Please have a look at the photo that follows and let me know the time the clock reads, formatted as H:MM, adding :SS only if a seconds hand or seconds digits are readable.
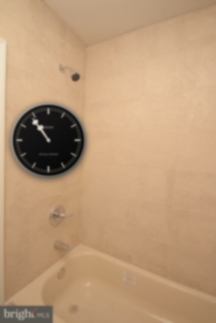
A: 10:54
